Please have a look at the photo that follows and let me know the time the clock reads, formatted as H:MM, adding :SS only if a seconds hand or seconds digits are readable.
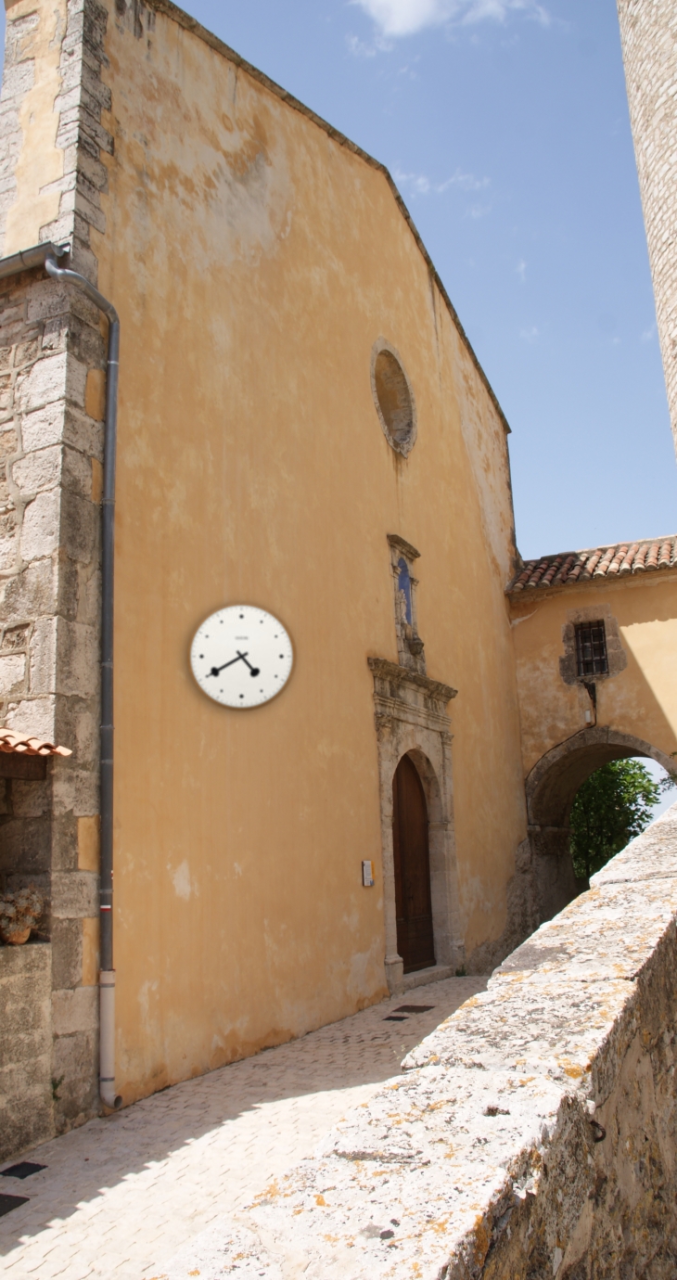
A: 4:40
